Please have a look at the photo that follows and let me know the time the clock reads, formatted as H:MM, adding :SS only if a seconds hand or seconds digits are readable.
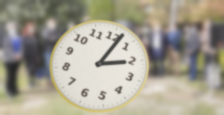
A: 2:02
